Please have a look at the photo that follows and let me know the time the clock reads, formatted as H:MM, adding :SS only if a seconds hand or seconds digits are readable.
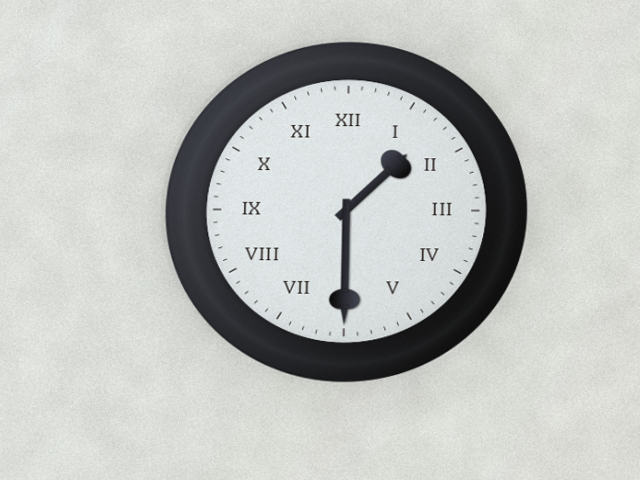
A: 1:30
